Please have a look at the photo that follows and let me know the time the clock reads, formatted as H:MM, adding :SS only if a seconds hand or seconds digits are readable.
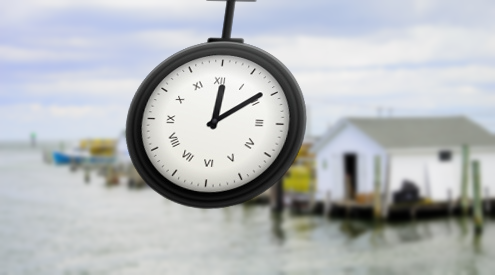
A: 12:09
